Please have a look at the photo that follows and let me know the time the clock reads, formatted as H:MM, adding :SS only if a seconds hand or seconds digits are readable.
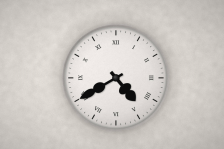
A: 4:40
